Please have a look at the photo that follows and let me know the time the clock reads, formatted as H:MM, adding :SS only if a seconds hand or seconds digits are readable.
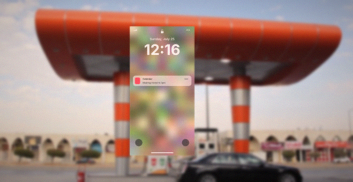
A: 12:16
